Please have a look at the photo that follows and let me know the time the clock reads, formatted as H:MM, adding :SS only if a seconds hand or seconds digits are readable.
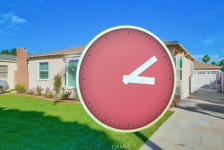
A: 3:09
